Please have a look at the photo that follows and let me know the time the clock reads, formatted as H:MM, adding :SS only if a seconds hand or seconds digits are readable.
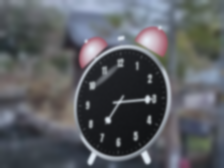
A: 7:15
